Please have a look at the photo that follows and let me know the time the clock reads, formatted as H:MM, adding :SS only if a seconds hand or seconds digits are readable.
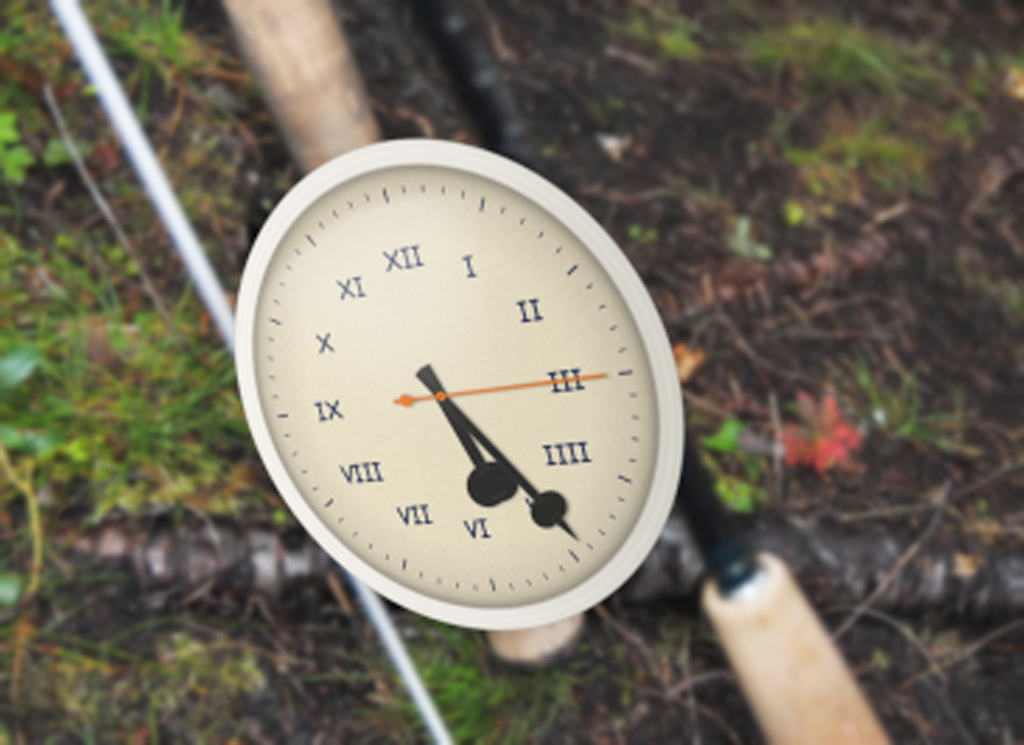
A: 5:24:15
